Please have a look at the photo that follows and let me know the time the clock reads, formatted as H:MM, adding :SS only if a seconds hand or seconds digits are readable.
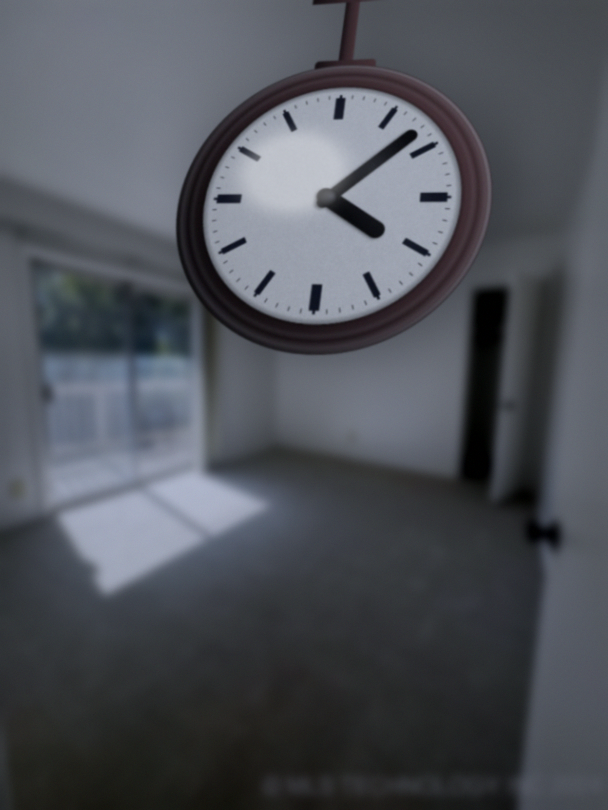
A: 4:08
